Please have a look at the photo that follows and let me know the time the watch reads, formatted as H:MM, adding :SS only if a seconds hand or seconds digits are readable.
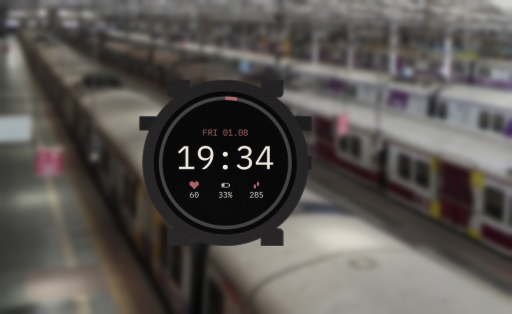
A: 19:34
